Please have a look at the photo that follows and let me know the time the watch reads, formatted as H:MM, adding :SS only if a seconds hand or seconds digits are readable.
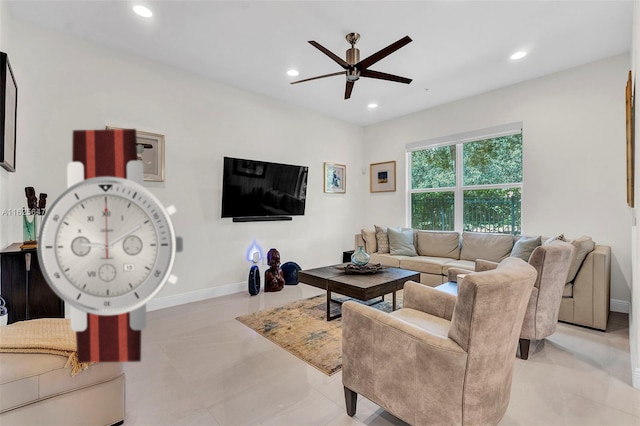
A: 9:10
